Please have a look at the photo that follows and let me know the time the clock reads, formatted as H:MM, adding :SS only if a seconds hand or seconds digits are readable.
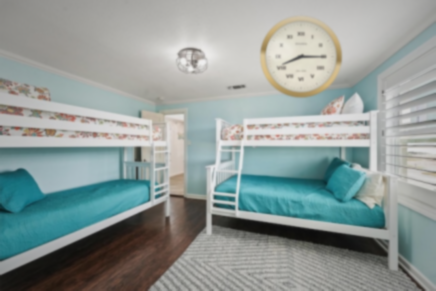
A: 8:15
